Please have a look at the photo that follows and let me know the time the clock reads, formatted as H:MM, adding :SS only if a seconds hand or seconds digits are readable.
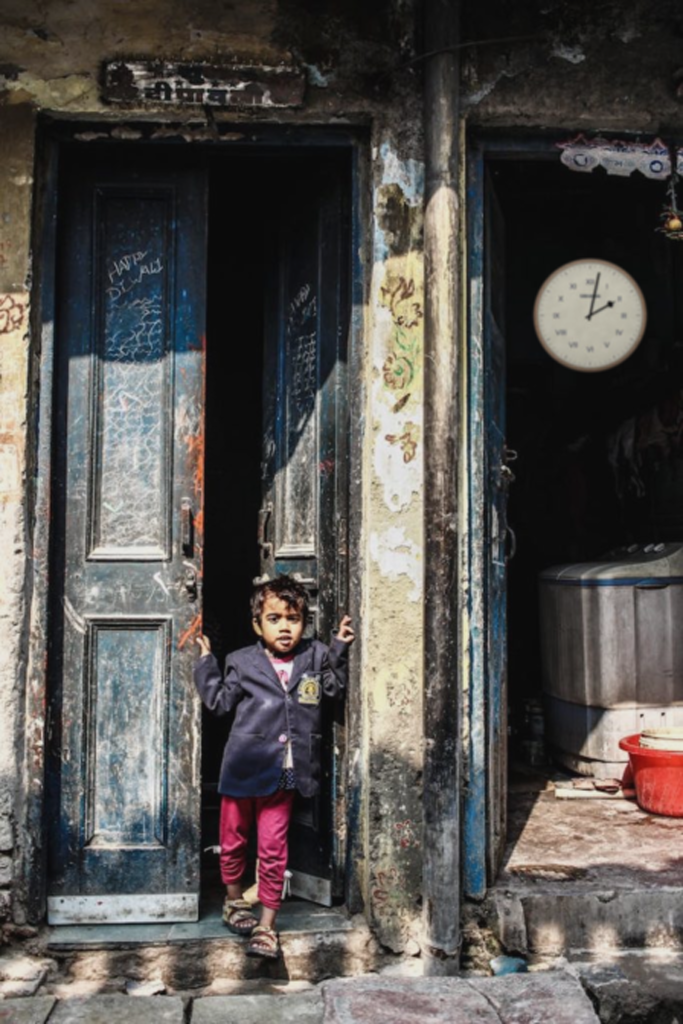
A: 2:02
